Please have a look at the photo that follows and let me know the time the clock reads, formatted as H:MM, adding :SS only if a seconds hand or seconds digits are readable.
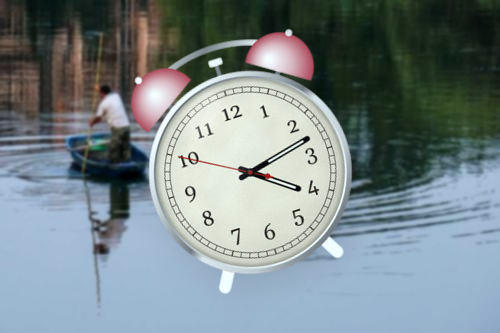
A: 4:12:50
